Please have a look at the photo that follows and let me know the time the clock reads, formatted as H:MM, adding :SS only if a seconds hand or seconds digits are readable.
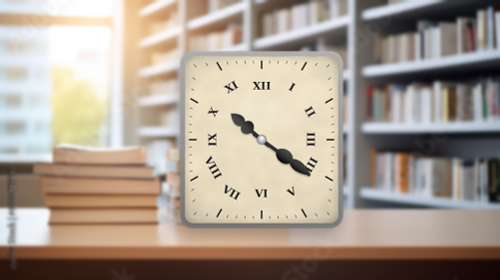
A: 10:21
